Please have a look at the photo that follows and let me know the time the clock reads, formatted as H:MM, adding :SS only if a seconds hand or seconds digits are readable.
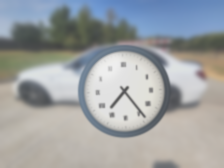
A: 7:24
